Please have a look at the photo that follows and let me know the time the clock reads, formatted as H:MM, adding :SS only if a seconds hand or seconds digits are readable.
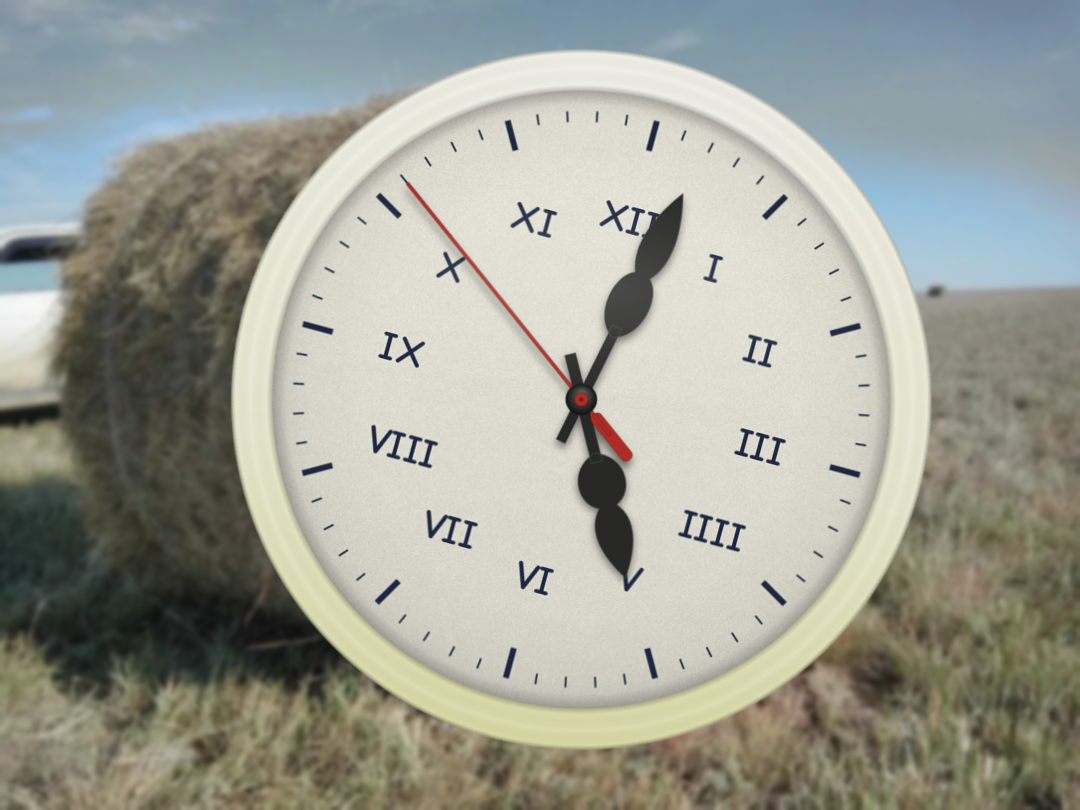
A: 5:01:51
